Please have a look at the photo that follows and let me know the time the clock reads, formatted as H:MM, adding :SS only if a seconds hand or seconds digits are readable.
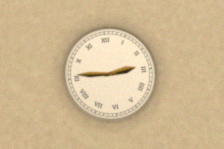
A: 2:46
